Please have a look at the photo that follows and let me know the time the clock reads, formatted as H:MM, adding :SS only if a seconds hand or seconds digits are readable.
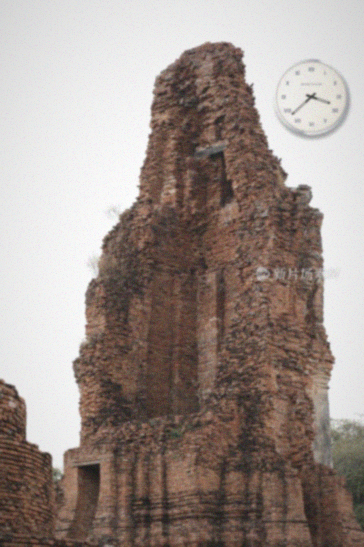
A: 3:38
